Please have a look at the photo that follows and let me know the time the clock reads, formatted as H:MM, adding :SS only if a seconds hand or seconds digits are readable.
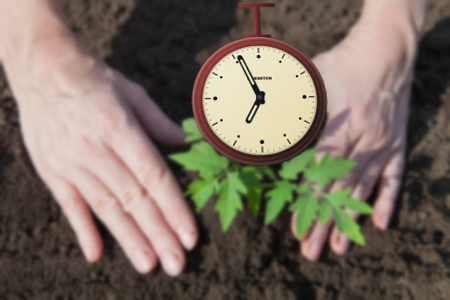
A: 6:56
